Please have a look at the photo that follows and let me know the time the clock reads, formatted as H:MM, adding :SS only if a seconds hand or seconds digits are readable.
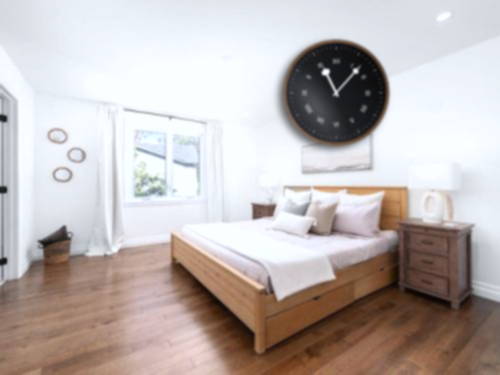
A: 11:07
